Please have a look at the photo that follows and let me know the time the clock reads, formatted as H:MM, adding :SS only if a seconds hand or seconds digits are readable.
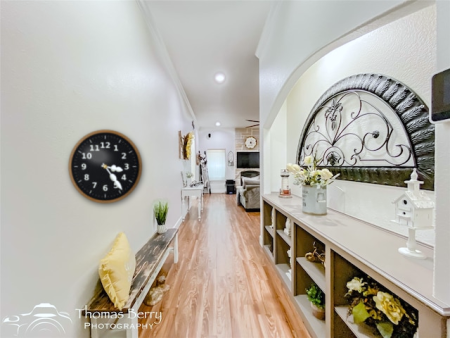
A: 3:24
